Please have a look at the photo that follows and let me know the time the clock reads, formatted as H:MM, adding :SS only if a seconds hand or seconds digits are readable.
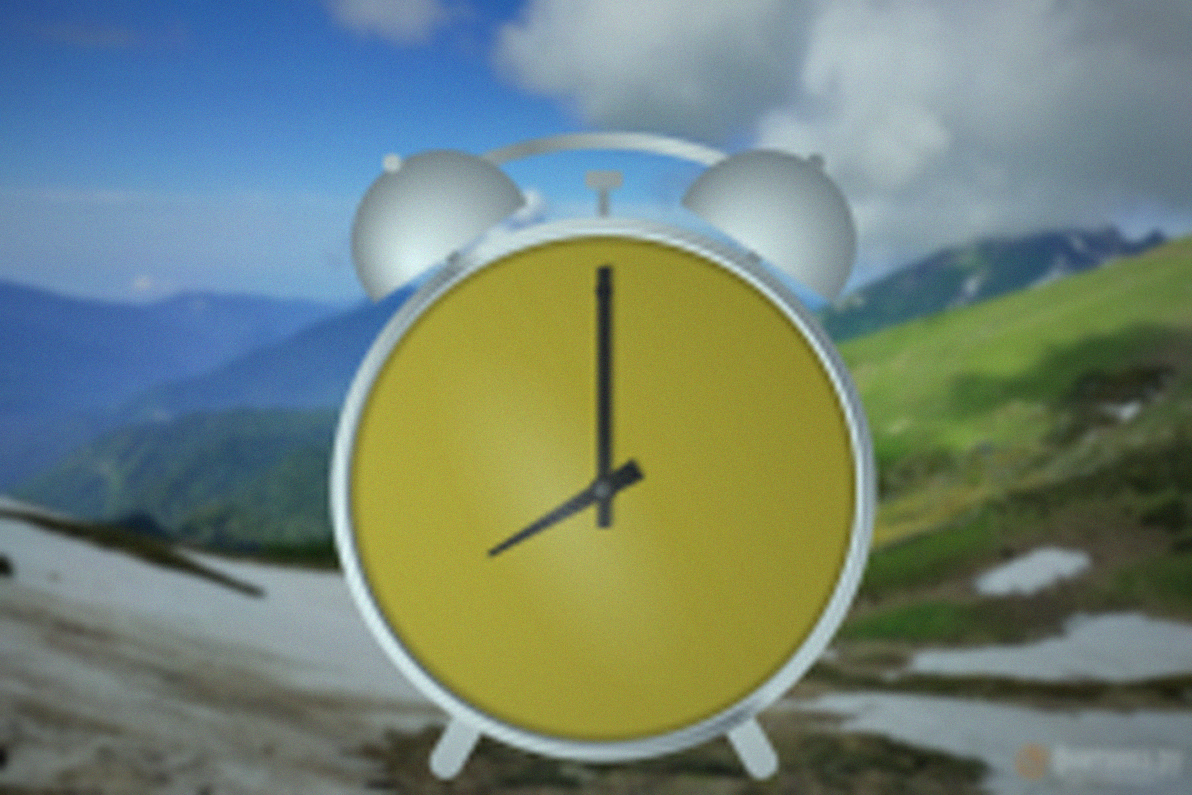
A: 8:00
